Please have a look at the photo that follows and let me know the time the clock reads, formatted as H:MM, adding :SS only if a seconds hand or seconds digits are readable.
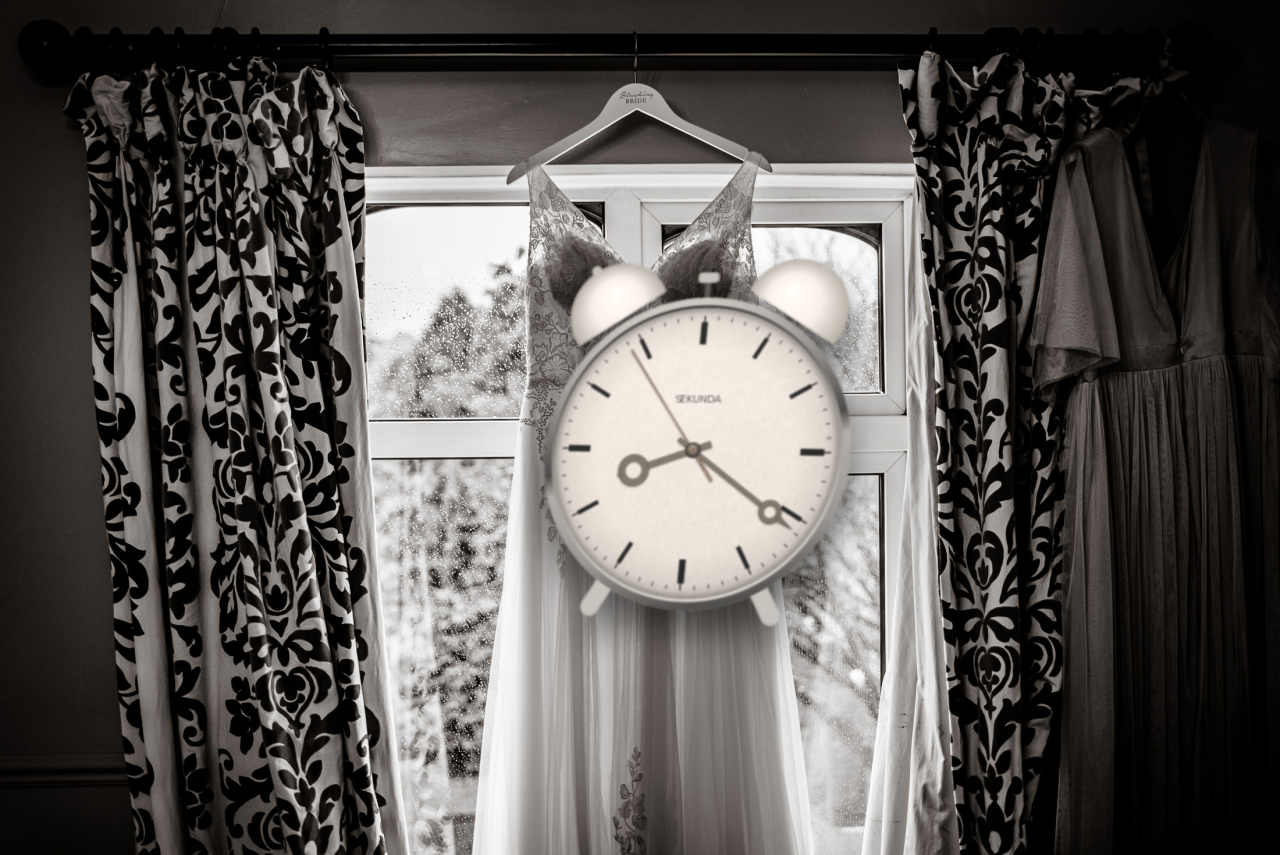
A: 8:20:54
